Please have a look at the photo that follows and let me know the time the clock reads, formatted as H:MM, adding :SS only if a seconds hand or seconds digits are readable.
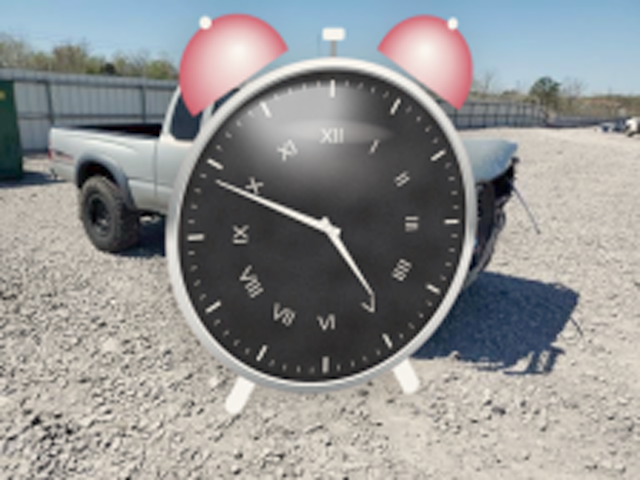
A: 4:49
